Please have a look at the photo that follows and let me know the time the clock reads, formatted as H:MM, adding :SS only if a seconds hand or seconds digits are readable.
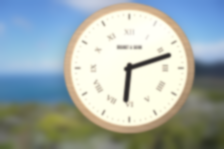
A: 6:12
